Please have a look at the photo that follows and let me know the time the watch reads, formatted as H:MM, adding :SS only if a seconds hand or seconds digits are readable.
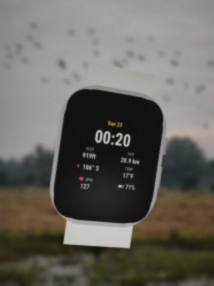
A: 0:20
